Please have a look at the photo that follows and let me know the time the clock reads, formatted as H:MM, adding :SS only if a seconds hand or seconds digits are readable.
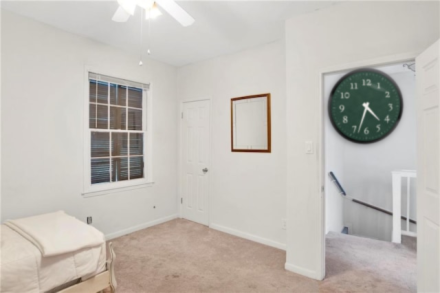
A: 4:33
